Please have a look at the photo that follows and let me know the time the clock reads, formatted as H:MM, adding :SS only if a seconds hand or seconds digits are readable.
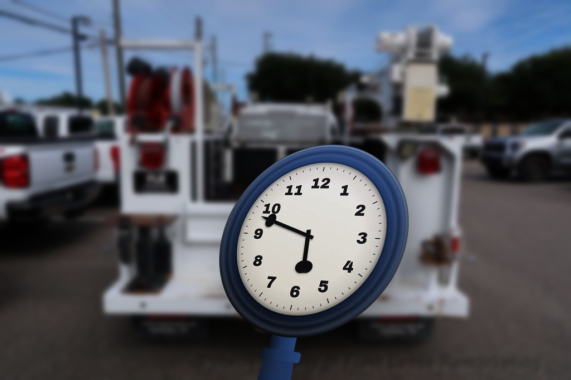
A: 5:48
